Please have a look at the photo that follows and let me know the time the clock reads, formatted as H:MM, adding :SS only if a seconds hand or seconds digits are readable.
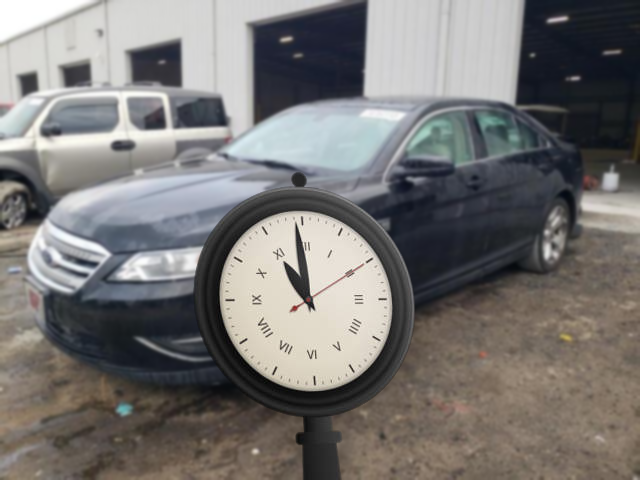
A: 10:59:10
